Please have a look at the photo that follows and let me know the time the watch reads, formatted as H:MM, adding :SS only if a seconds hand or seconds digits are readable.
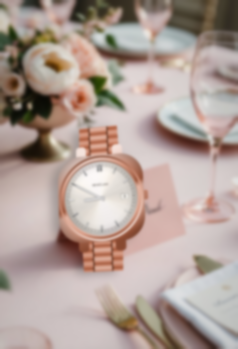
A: 8:50
